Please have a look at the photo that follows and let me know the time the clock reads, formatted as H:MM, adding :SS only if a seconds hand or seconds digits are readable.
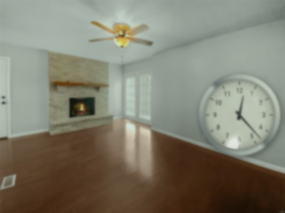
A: 12:23
